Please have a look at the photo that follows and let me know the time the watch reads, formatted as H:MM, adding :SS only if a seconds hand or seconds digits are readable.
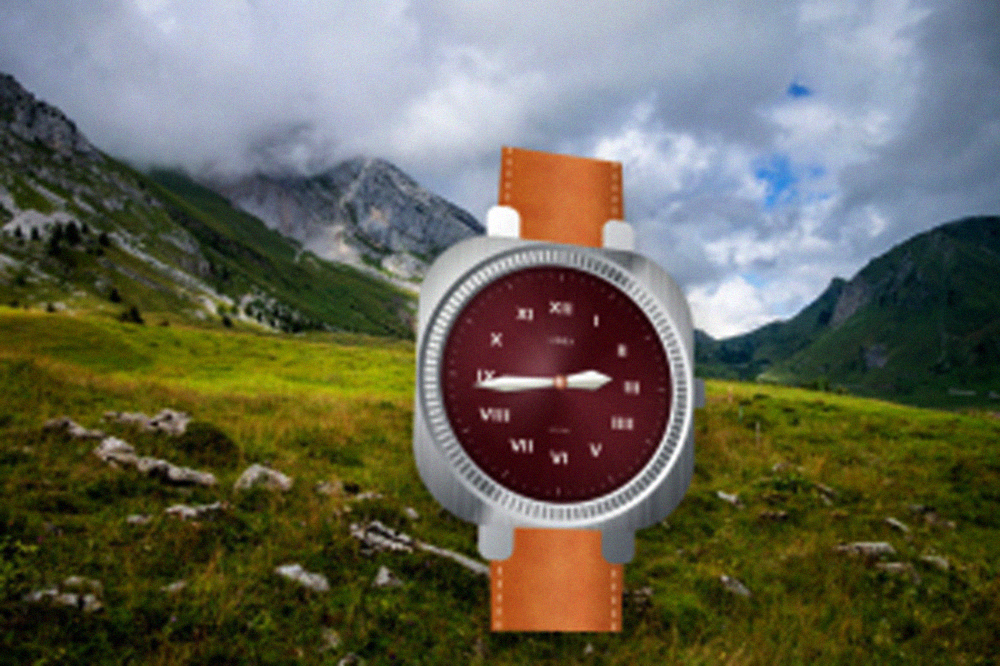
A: 2:44
